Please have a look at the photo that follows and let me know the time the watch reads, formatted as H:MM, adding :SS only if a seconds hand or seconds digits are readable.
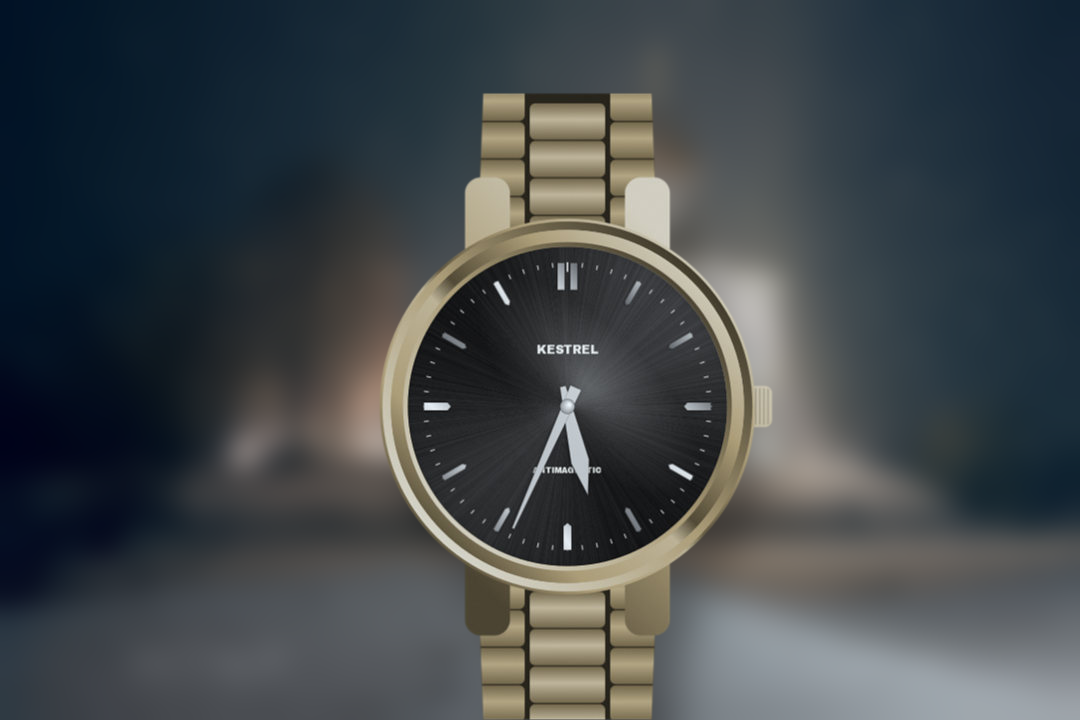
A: 5:34
